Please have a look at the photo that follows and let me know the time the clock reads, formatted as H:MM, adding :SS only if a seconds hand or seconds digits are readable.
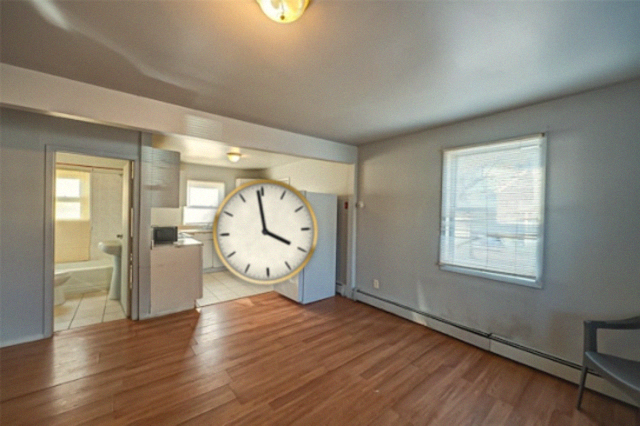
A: 3:59
